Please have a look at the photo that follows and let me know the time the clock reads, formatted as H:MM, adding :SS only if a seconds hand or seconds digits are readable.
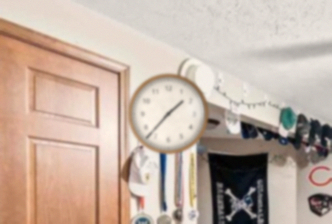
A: 1:37
